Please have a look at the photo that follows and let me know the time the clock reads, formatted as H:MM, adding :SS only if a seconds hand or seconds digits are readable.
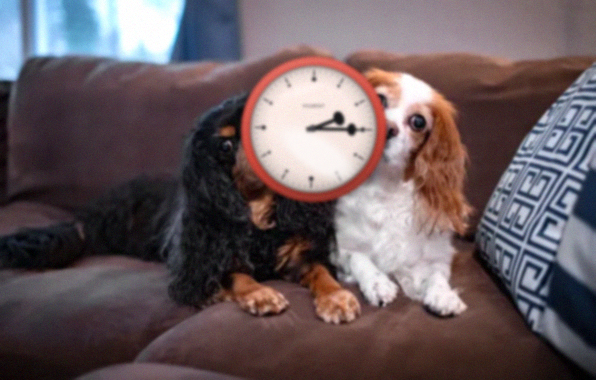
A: 2:15
